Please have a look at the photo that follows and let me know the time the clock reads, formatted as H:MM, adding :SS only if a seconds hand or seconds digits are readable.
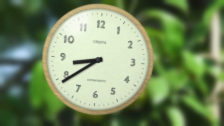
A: 8:39
